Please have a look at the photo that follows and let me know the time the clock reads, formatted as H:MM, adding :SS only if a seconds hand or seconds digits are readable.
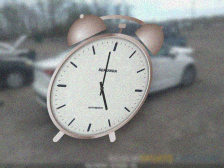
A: 4:59
